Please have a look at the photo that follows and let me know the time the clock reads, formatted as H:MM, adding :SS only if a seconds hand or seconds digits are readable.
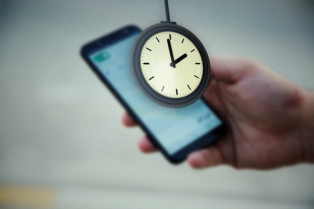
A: 1:59
